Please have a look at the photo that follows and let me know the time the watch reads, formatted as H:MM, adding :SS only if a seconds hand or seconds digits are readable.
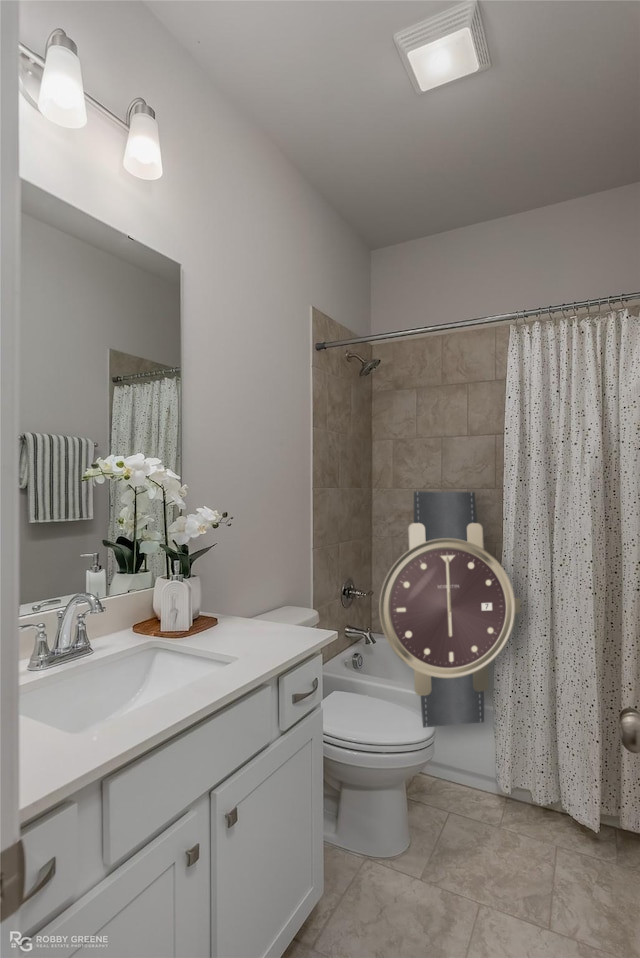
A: 6:00
